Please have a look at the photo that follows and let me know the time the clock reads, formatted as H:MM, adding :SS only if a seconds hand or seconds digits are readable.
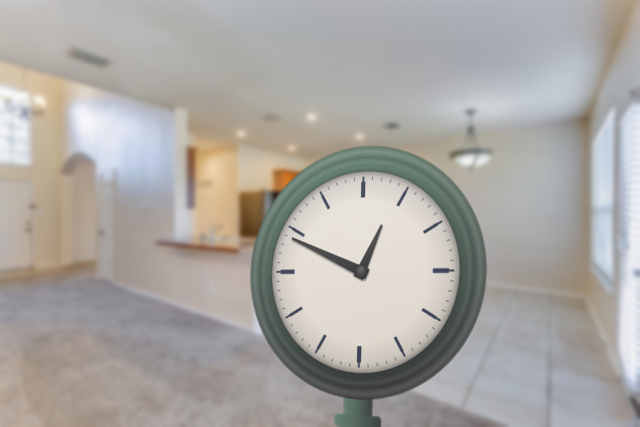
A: 12:49
